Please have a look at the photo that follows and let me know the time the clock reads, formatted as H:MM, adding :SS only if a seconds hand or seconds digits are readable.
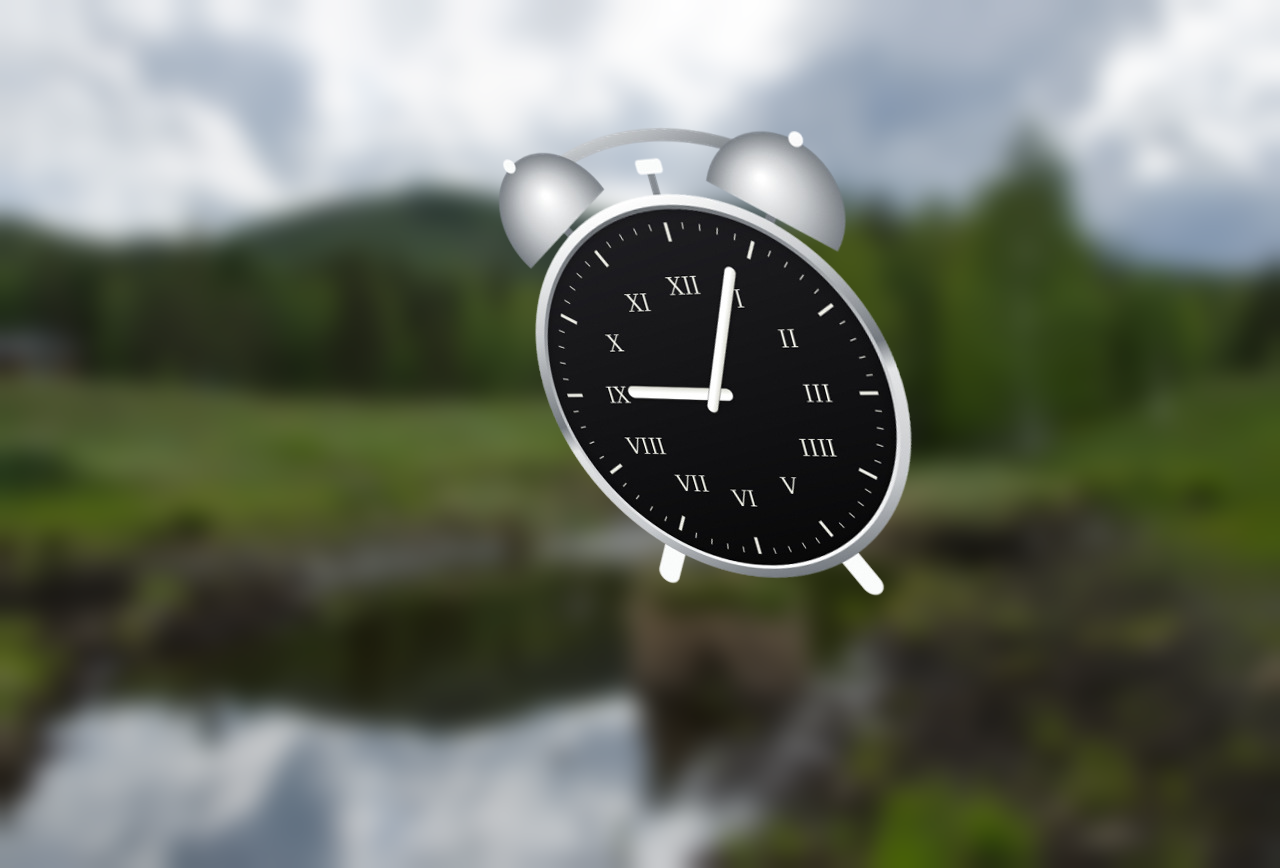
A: 9:04
